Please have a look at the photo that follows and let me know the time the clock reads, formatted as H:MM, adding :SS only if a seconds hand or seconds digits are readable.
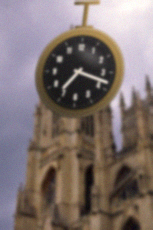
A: 7:18
